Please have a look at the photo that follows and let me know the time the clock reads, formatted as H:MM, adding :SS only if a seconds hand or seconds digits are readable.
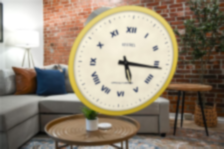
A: 5:16
